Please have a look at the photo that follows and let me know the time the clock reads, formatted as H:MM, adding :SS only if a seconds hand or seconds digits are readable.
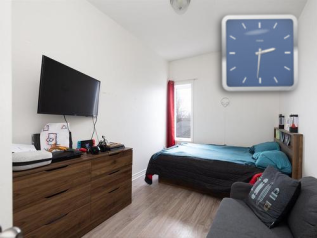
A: 2:31
